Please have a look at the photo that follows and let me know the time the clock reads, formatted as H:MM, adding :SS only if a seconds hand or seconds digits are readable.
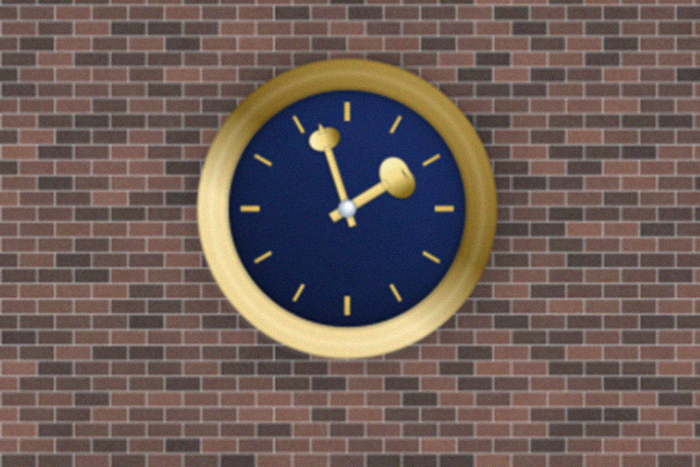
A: 1:57
